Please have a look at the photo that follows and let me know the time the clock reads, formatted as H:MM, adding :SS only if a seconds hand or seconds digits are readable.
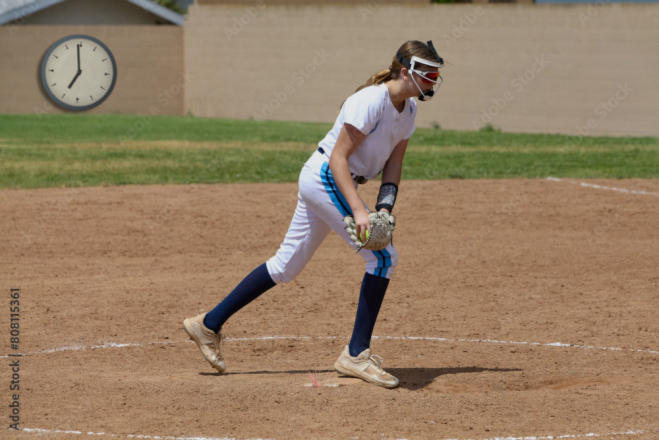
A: 6:59
